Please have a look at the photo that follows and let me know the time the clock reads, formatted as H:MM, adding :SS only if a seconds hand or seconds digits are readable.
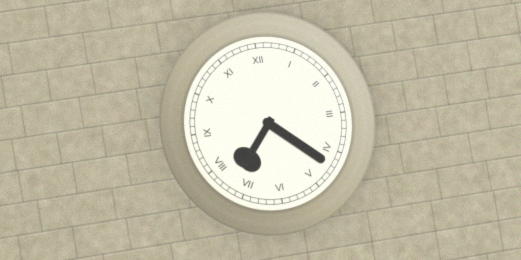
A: 7:22
